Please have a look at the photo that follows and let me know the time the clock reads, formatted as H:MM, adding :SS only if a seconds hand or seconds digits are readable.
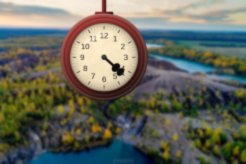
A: 4:22
